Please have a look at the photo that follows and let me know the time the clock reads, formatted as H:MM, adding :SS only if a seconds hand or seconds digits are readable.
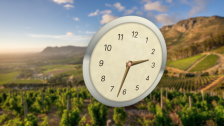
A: 2:32
